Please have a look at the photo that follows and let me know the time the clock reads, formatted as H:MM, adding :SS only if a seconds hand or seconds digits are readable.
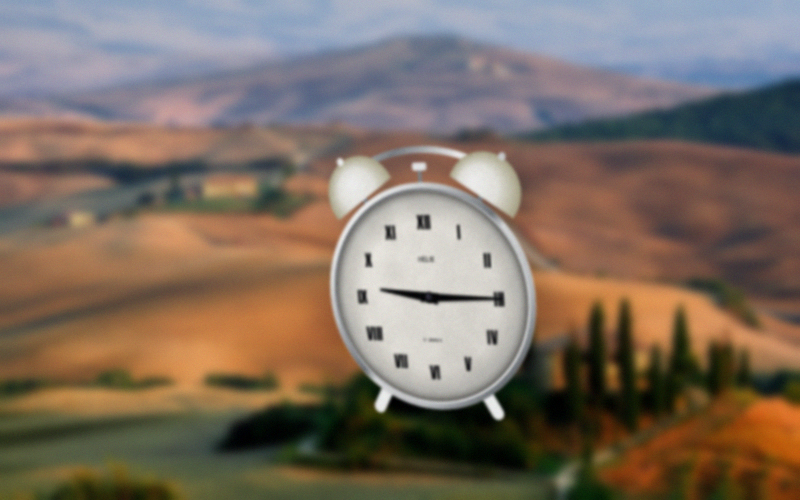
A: 9:15
